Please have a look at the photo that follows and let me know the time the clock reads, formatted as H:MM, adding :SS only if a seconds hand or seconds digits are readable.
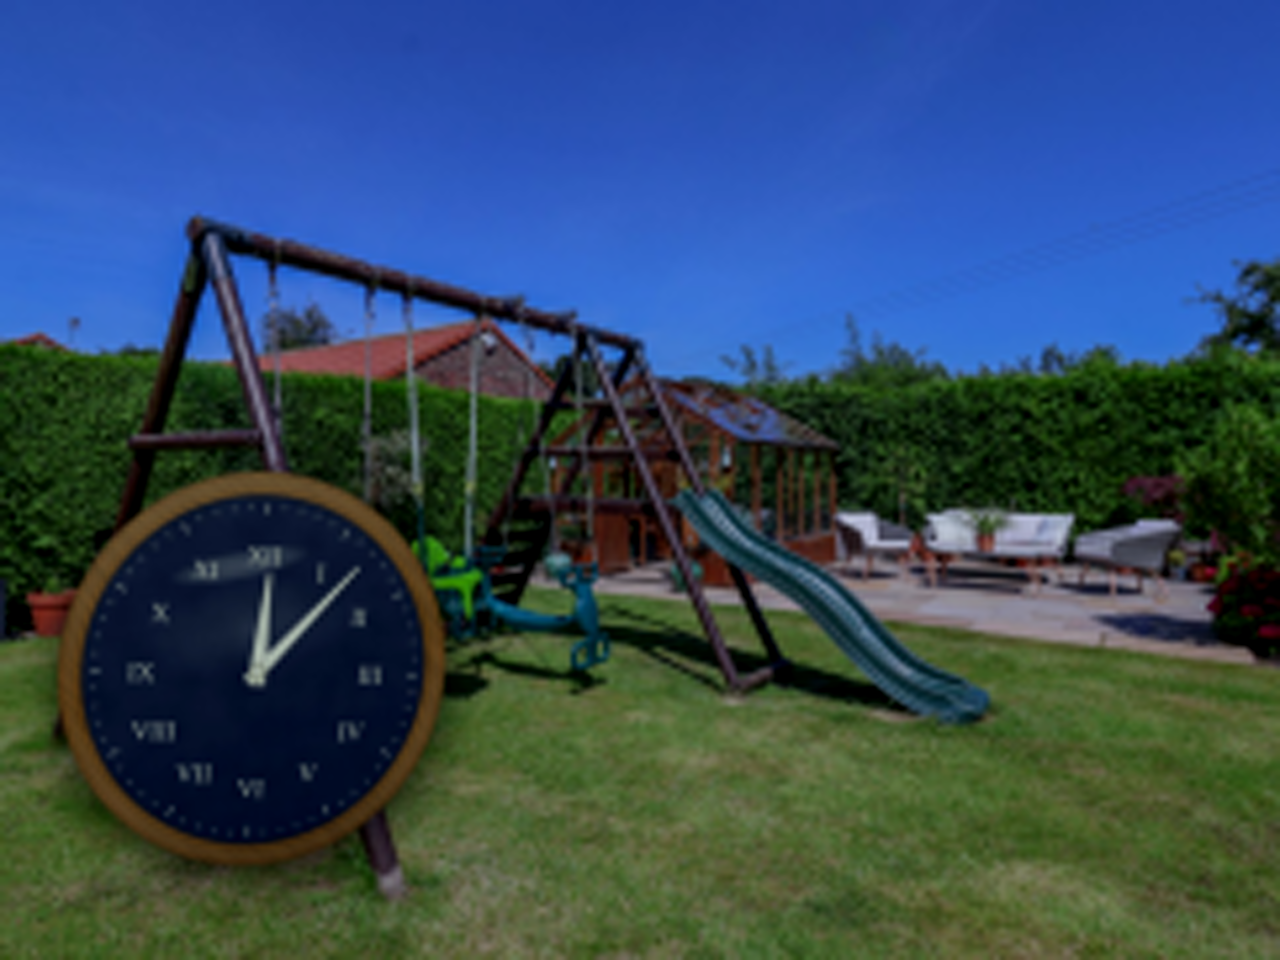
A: 12:07
